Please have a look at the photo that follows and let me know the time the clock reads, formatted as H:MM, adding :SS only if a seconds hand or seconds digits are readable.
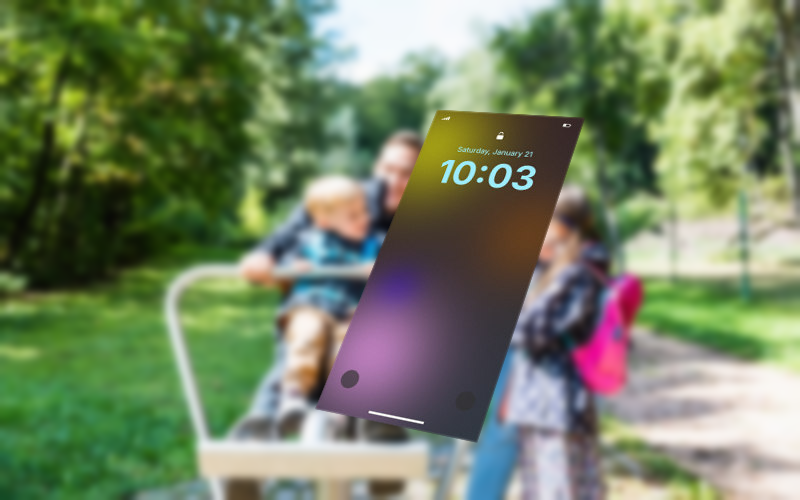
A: 10:03
